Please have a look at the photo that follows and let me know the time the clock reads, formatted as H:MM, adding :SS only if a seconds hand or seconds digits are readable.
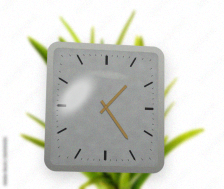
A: 1:24
